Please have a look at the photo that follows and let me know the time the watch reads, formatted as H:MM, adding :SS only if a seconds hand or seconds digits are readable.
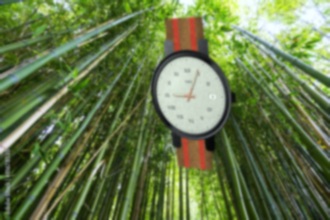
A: 9:04
